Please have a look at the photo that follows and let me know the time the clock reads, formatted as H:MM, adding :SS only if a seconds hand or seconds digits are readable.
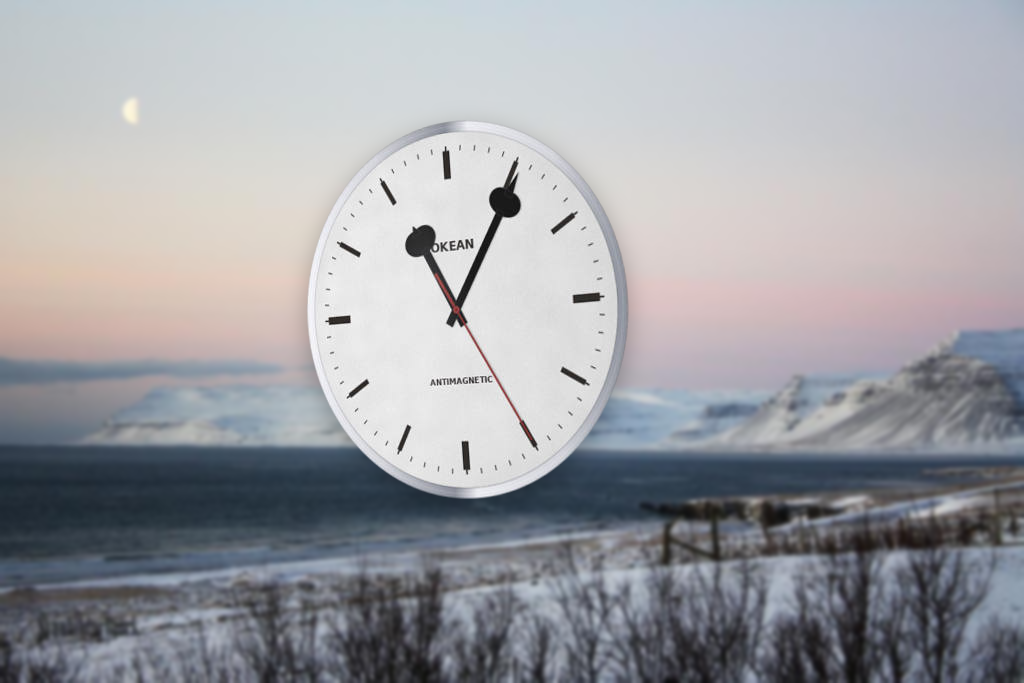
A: 11:05:25
